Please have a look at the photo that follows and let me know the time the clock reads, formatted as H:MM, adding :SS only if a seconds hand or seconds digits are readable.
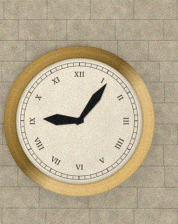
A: 9:06
